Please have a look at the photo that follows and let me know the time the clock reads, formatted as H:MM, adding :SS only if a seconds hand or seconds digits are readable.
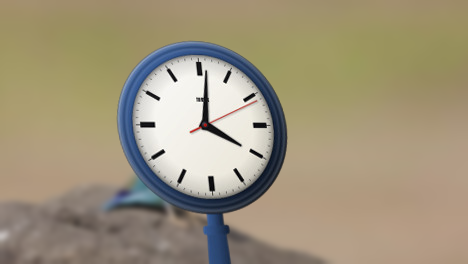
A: 4:01:11
